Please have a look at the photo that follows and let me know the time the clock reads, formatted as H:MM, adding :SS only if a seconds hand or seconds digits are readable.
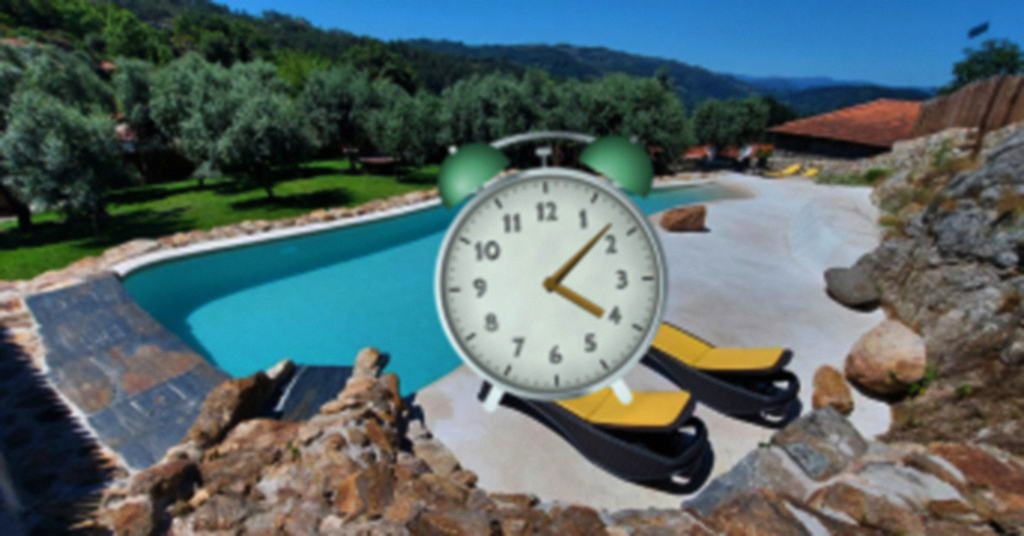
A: 4:08
